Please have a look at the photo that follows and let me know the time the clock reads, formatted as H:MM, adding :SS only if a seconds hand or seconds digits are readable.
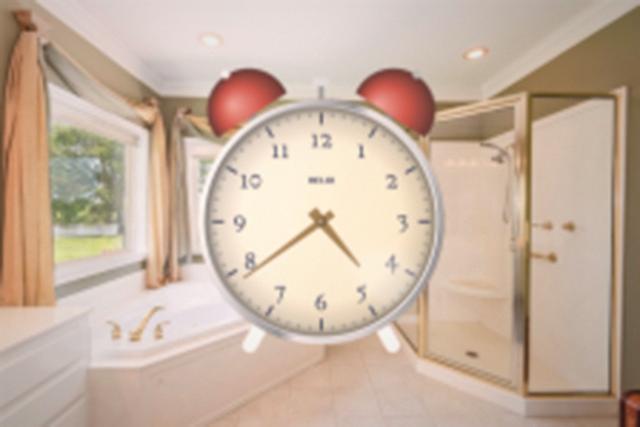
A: 4:39
